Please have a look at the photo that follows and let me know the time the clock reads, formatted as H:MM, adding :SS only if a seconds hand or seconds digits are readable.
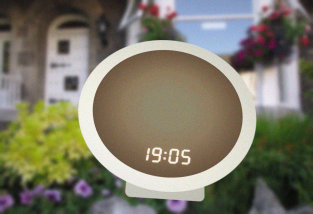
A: 19:05
